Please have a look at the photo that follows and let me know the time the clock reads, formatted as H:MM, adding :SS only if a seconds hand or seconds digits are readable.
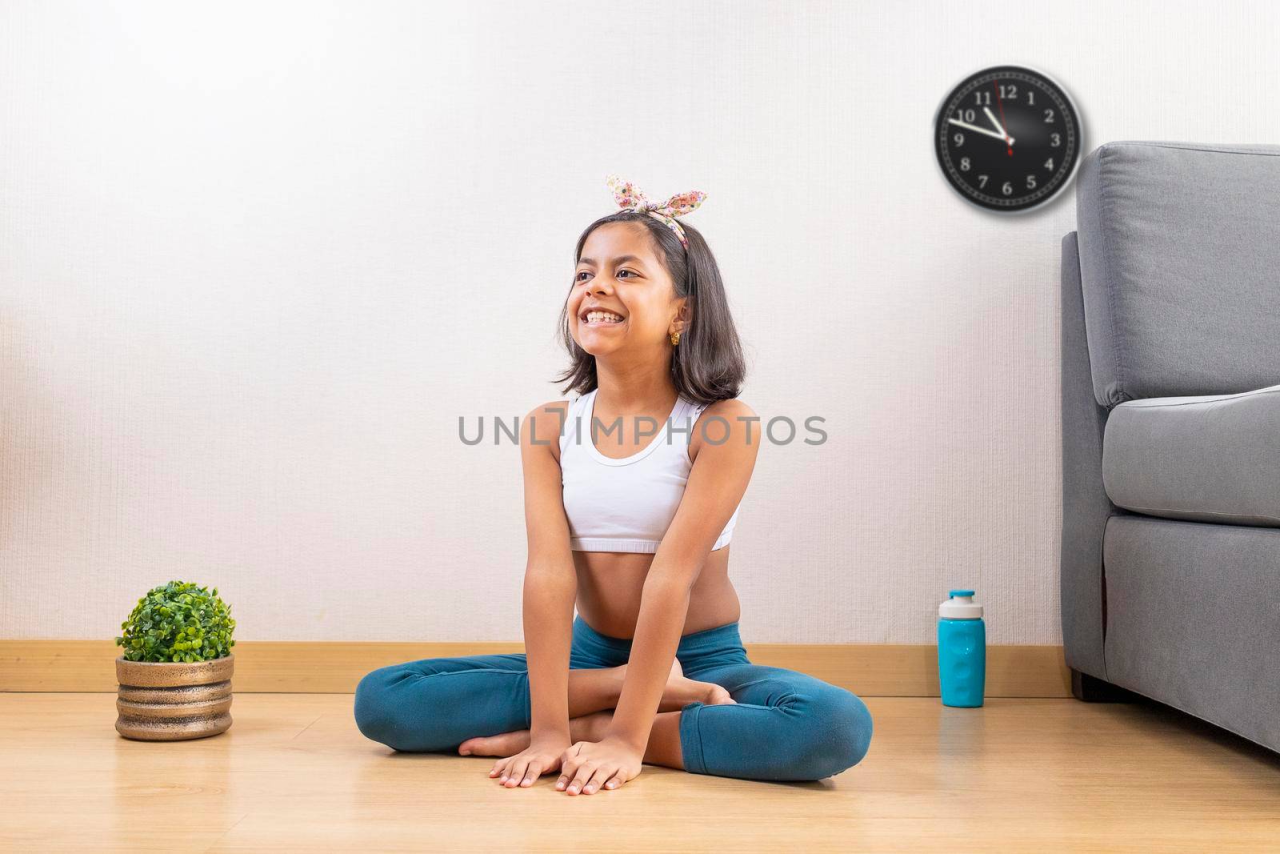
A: 10:47:58
